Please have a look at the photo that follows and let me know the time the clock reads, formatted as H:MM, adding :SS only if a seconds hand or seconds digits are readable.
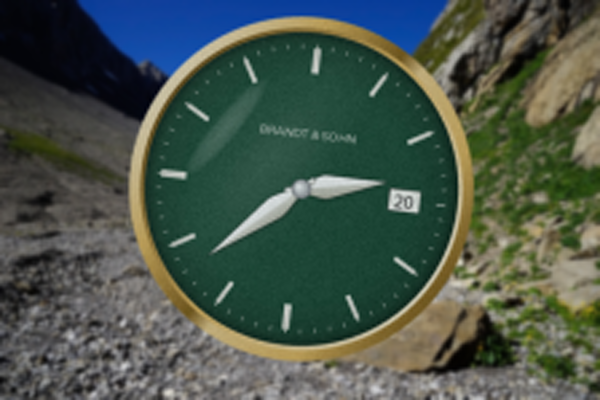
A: 2:38
